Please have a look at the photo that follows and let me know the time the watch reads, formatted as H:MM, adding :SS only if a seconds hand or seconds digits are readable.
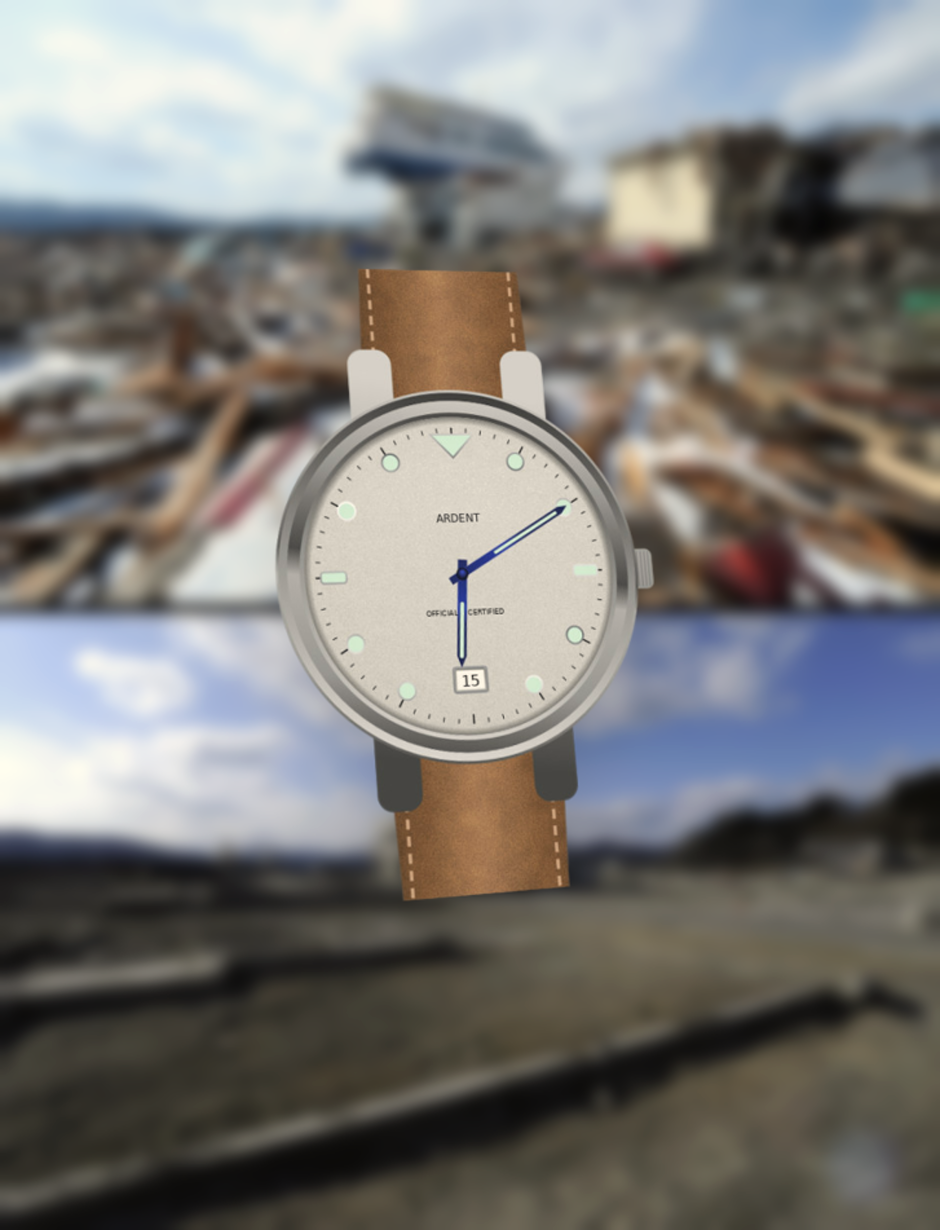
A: 6:10
